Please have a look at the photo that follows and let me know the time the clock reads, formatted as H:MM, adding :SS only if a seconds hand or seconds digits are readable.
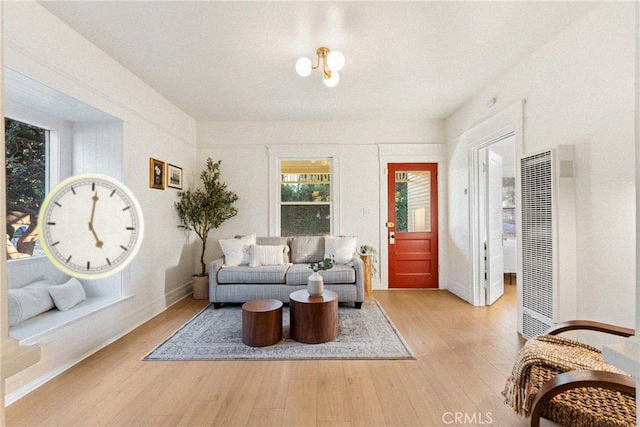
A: 5:01
